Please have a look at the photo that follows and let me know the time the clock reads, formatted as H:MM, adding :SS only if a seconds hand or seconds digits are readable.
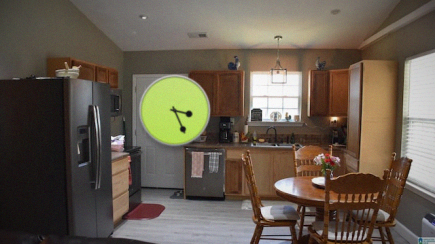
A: 3:26
